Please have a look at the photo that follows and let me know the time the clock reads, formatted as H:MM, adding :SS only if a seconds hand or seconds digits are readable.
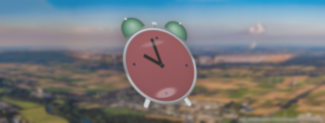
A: 9:58
